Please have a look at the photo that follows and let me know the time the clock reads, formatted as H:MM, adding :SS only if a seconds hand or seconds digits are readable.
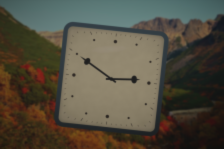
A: 2:50
